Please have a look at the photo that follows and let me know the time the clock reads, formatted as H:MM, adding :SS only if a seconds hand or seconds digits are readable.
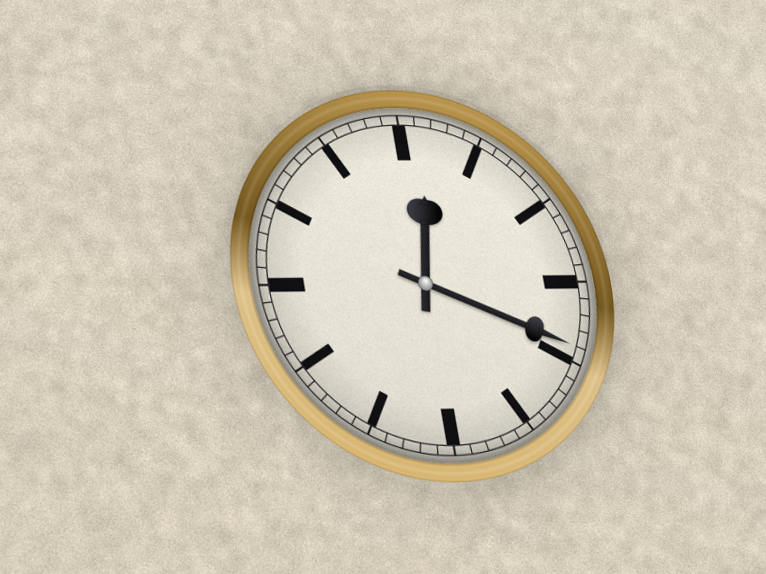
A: 12:19
